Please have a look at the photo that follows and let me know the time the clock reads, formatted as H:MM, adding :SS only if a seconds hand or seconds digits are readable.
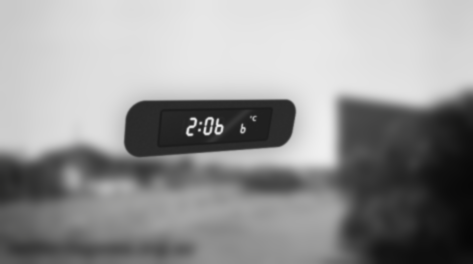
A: 2:06
